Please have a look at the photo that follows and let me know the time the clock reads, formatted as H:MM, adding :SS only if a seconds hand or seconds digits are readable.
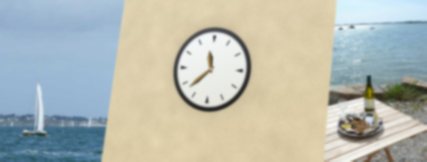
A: 11:38
